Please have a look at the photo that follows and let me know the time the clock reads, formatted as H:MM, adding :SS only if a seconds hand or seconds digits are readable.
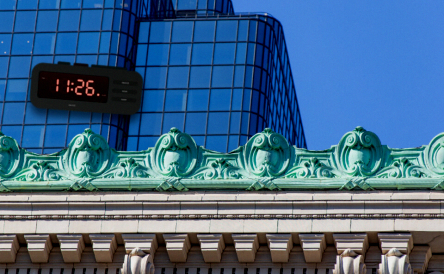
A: 11:26
